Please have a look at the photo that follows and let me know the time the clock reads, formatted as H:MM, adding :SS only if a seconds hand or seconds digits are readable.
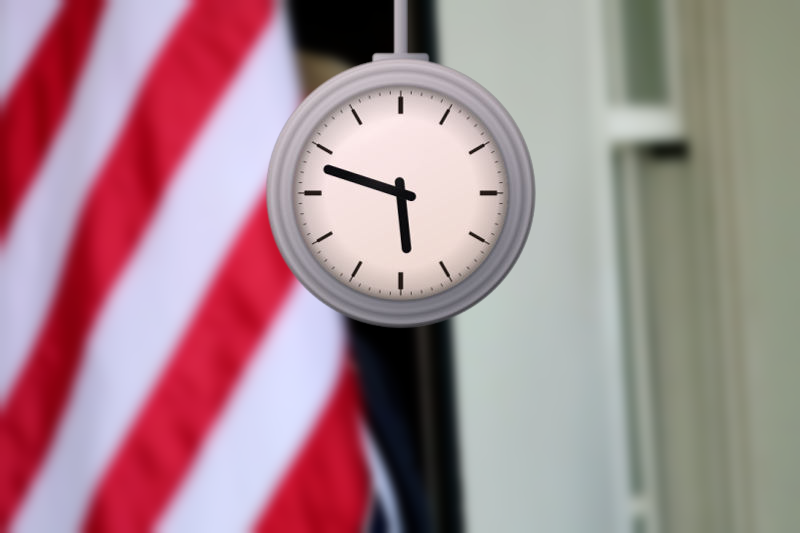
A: 5:48
